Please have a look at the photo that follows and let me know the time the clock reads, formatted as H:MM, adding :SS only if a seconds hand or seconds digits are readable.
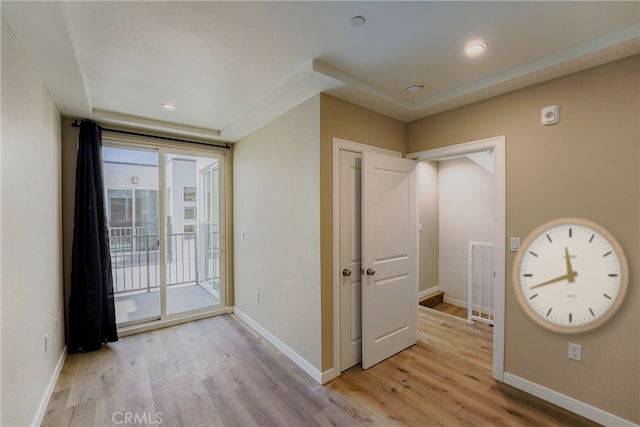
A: 11:42
